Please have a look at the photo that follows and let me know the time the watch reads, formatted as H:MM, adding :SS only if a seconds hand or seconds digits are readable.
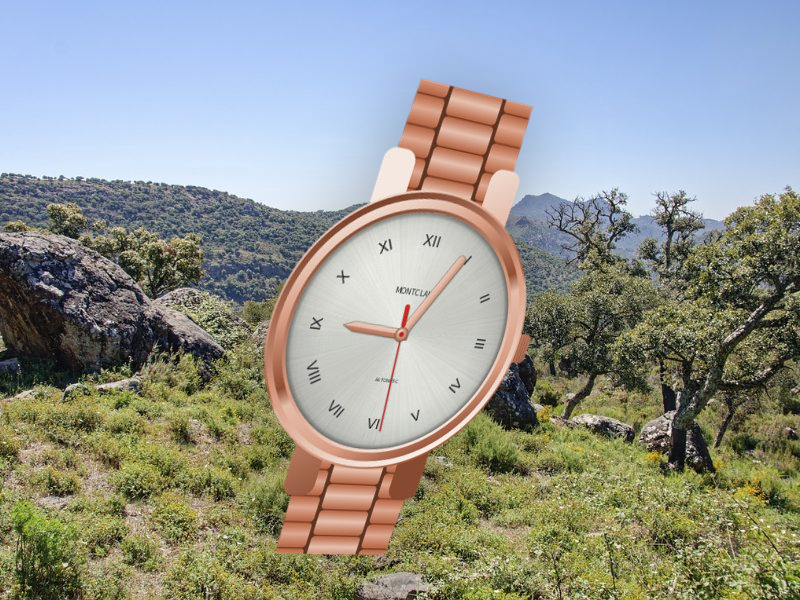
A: 9:04:29
